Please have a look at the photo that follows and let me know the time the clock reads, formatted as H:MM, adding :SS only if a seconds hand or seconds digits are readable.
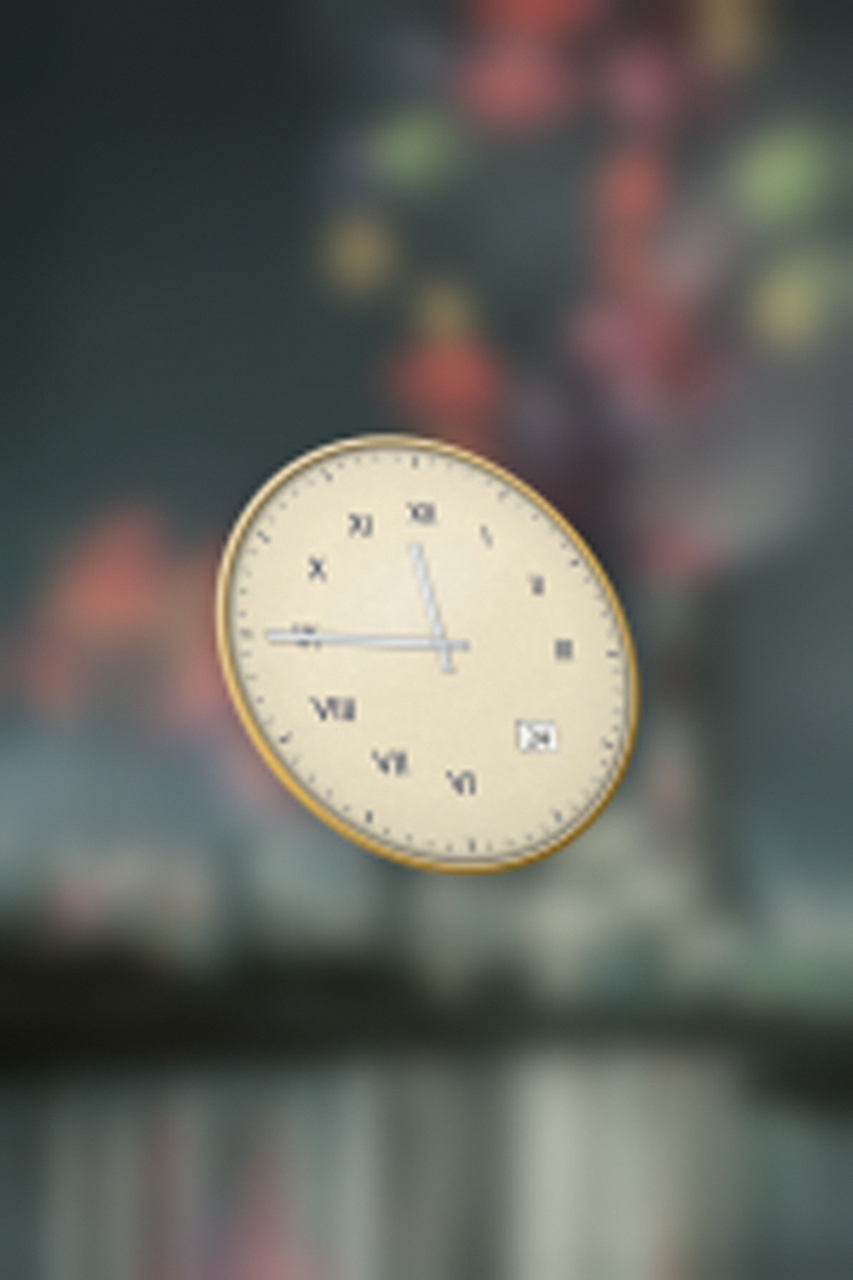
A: 11:45
